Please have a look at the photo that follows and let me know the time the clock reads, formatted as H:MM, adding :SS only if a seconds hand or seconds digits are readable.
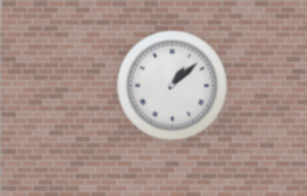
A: 1:08
